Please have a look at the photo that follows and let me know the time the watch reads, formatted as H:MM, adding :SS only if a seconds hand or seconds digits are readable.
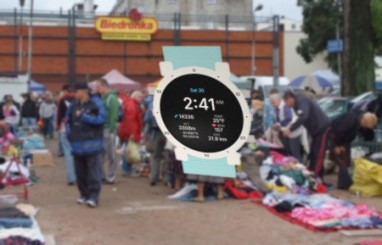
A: 2:41
